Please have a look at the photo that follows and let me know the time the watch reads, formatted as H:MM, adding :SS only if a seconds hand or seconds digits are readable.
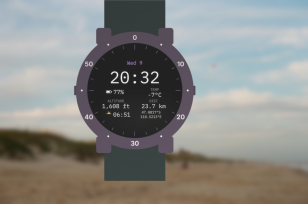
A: 20:32
